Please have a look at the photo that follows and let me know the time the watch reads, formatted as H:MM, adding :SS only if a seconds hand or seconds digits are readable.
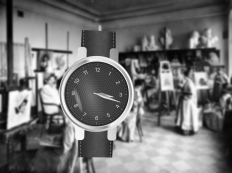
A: 3:18
